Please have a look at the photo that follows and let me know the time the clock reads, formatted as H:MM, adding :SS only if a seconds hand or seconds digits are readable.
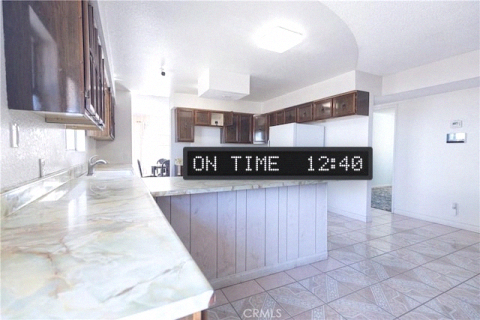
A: 12:40
